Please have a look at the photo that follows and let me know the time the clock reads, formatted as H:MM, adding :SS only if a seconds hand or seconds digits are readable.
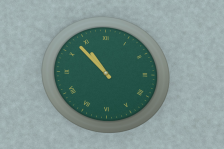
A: 10:53
